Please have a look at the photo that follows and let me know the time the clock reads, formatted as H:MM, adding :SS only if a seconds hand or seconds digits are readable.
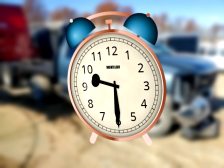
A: 9:30
